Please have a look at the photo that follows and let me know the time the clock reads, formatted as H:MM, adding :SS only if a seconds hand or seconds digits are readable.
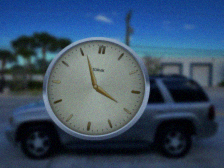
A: 3:56
